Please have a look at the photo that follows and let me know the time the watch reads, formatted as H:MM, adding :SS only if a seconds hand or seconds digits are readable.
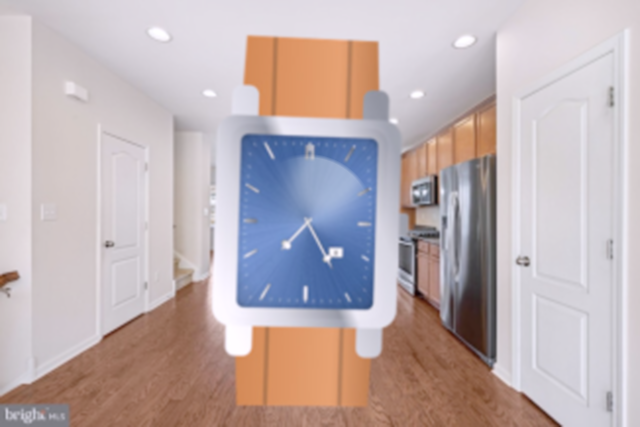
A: 7:25
